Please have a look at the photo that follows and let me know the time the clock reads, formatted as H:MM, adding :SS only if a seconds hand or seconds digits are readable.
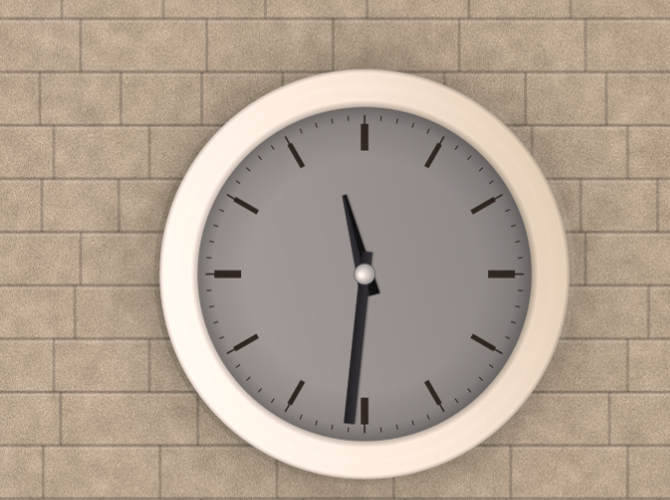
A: 11:31
